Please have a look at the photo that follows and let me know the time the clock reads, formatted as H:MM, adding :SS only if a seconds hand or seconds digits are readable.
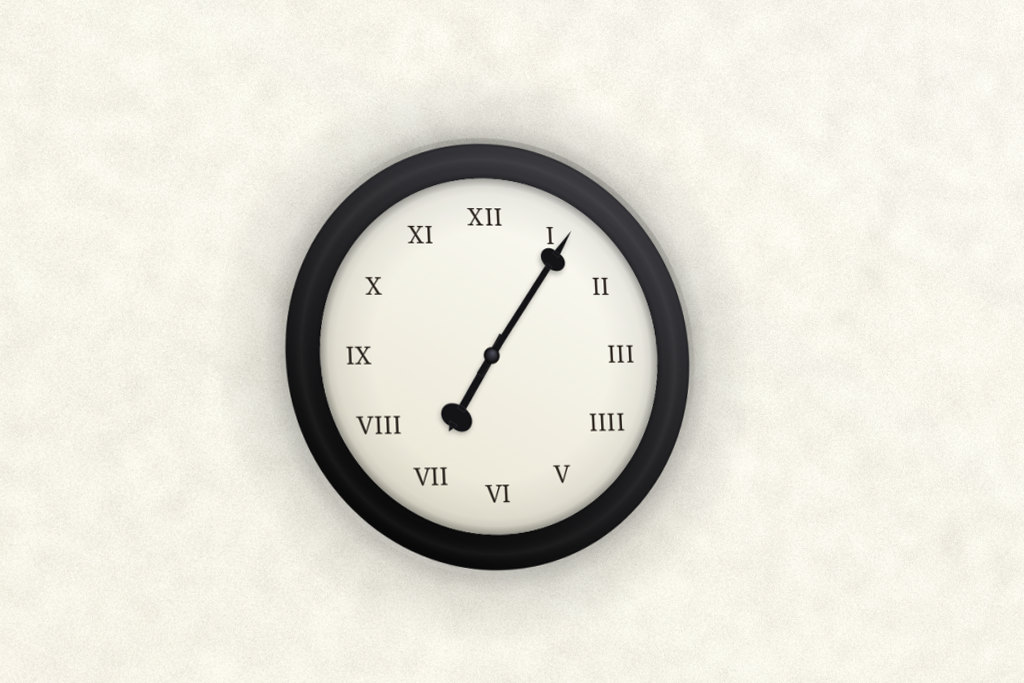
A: 7:06
